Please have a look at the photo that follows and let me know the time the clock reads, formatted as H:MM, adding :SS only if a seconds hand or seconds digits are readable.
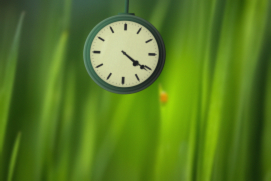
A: 4:21
